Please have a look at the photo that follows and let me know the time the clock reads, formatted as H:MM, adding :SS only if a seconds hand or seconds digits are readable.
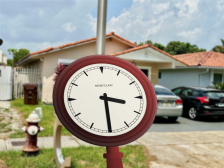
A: 3:30
